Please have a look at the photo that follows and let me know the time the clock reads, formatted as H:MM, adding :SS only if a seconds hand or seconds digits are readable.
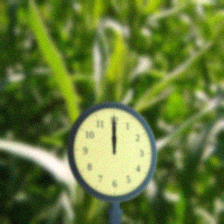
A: 12:00
